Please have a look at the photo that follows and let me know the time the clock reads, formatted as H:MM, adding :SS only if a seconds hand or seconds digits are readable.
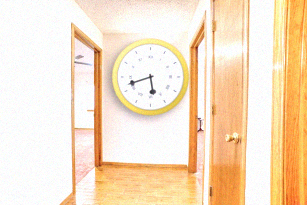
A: 5:42
